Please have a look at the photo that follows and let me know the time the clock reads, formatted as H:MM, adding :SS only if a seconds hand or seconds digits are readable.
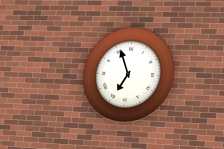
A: 6:56
